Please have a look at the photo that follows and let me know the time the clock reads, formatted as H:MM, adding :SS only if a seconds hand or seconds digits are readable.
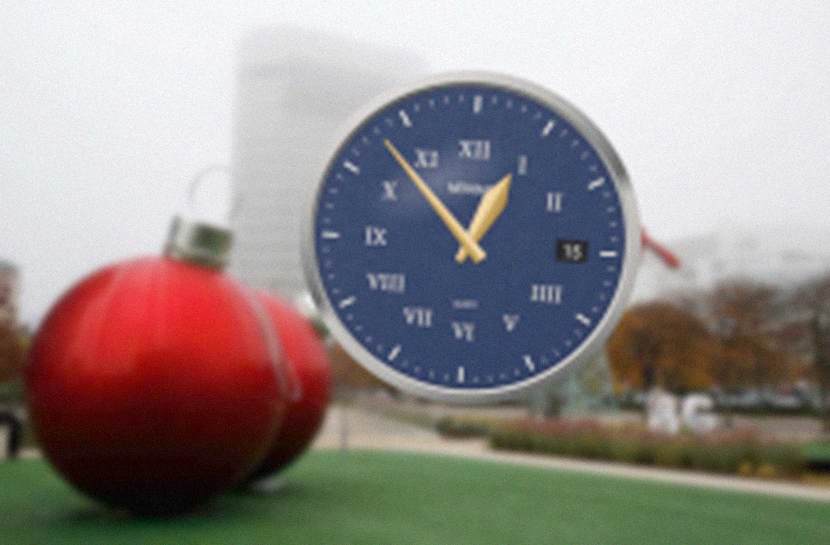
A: 12:53
